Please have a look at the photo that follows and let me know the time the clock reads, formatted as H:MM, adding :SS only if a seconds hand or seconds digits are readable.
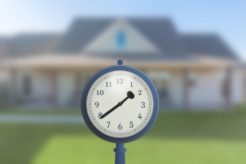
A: 1:39
